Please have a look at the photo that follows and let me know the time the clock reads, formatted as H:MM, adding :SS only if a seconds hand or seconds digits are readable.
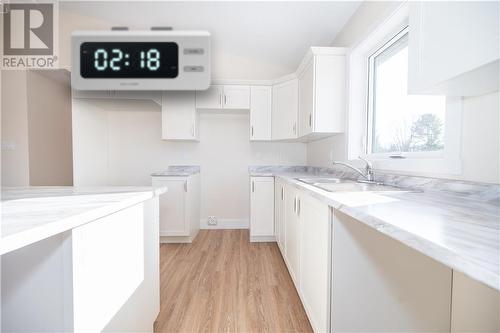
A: 2:18
